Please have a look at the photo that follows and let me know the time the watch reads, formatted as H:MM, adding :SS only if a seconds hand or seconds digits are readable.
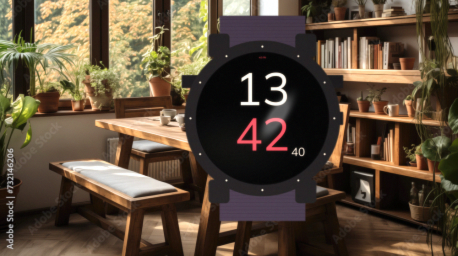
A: 13:42:40
